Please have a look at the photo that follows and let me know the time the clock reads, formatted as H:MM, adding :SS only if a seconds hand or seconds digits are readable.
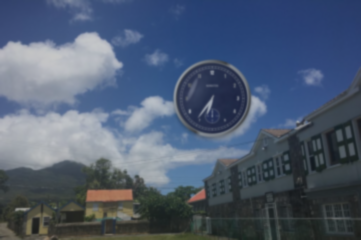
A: 6:36
